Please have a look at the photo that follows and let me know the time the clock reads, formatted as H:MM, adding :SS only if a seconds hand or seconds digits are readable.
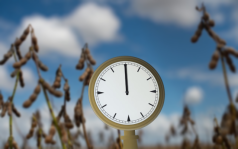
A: 12:00
